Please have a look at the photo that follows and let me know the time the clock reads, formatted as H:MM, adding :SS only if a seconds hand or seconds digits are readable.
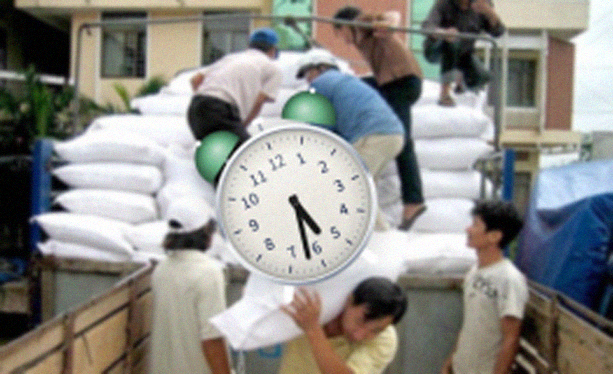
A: 5:32
